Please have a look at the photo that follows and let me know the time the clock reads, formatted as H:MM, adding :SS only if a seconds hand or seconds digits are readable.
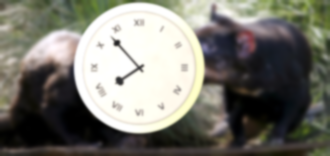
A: 7:53
